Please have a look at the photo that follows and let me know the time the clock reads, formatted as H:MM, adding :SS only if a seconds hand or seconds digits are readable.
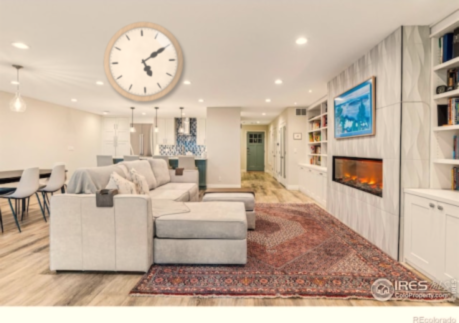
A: 5:10
